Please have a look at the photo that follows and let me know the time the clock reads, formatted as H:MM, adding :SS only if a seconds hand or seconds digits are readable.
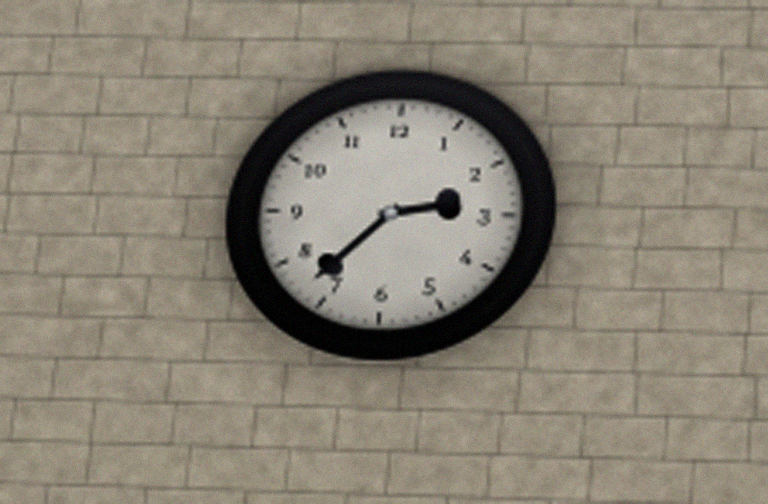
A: 2:37
